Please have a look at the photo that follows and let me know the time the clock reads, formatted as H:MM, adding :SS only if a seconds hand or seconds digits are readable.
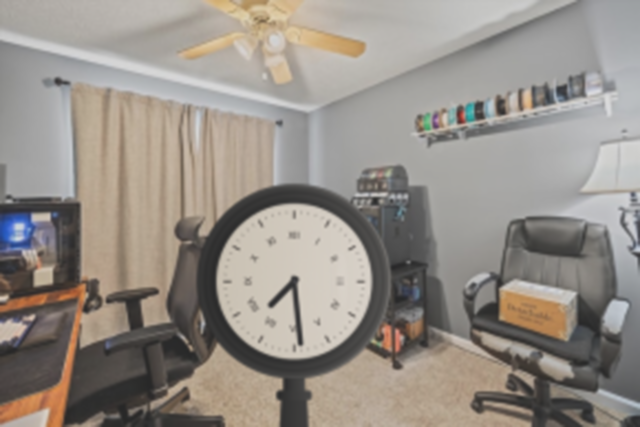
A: 7:29
